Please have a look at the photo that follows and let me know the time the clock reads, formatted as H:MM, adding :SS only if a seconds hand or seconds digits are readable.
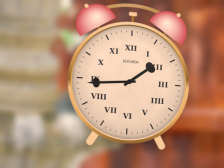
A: 1:44
